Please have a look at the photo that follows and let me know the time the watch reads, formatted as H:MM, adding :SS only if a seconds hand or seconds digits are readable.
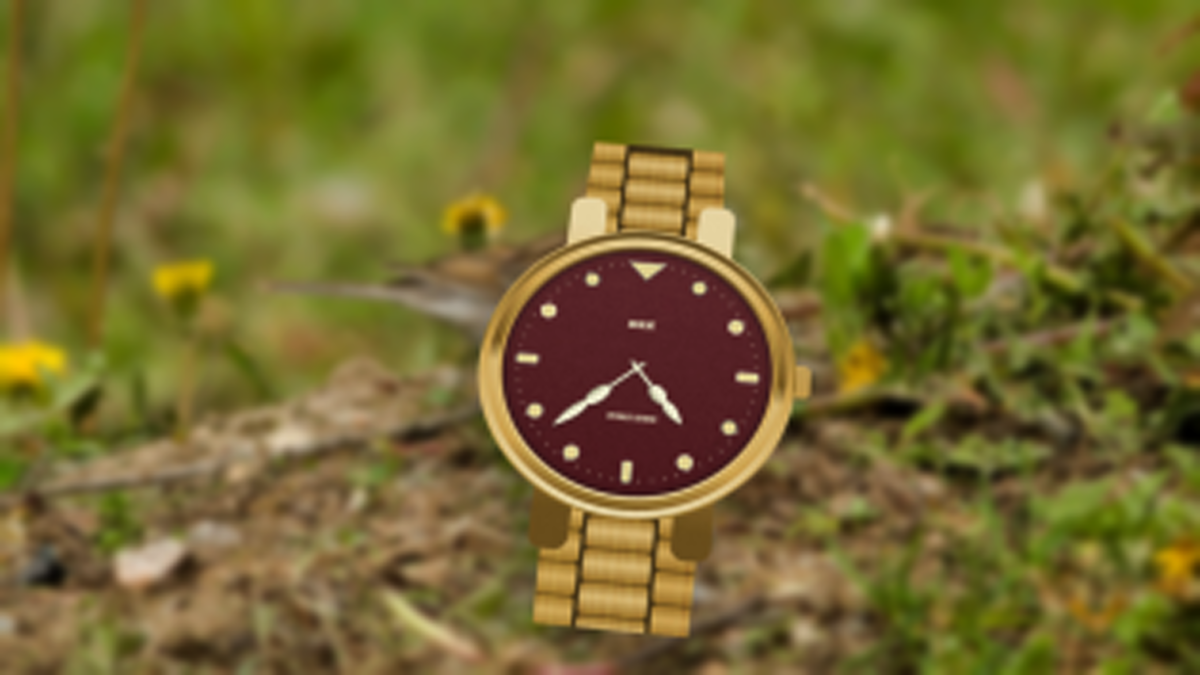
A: 4:38
